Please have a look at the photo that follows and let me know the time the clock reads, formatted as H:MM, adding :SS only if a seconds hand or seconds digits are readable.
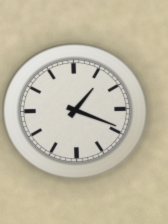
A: 1:19
